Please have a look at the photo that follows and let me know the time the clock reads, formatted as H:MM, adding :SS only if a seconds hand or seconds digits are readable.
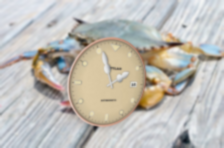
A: 1:56
